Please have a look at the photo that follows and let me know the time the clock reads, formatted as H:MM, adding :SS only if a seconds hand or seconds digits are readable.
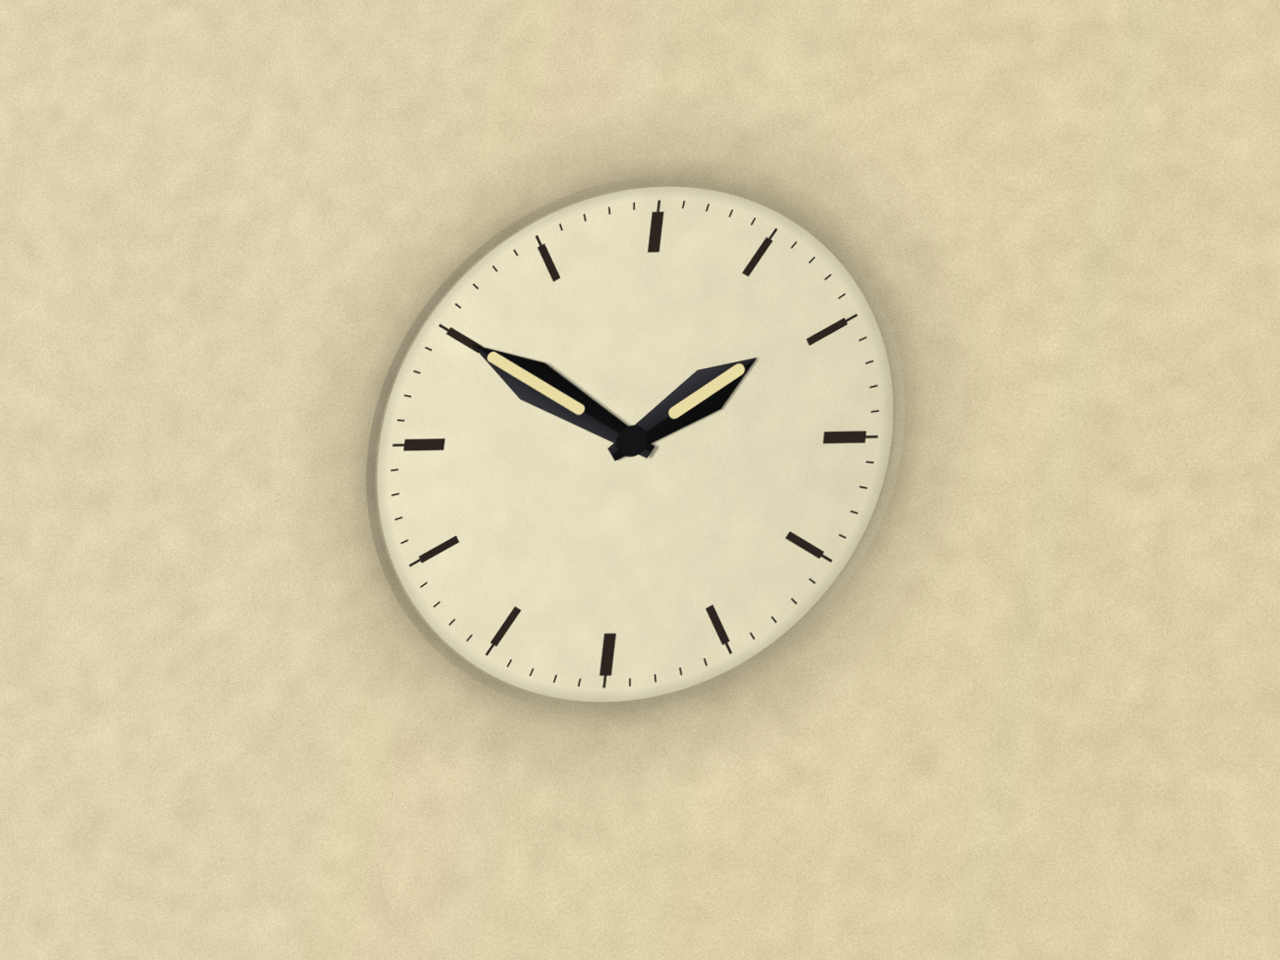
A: 1:50
